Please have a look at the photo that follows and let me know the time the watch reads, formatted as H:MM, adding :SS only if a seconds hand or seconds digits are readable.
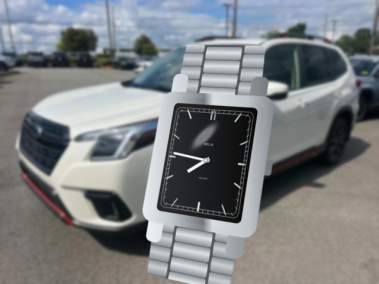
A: 7:46
